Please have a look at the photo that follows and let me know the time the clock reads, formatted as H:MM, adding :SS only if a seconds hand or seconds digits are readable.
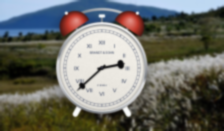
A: 2:38
